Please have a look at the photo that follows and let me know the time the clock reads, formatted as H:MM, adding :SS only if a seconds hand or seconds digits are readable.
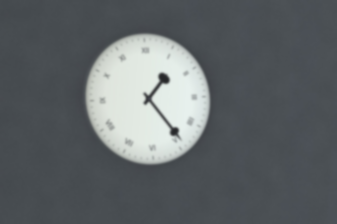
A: 1:24
